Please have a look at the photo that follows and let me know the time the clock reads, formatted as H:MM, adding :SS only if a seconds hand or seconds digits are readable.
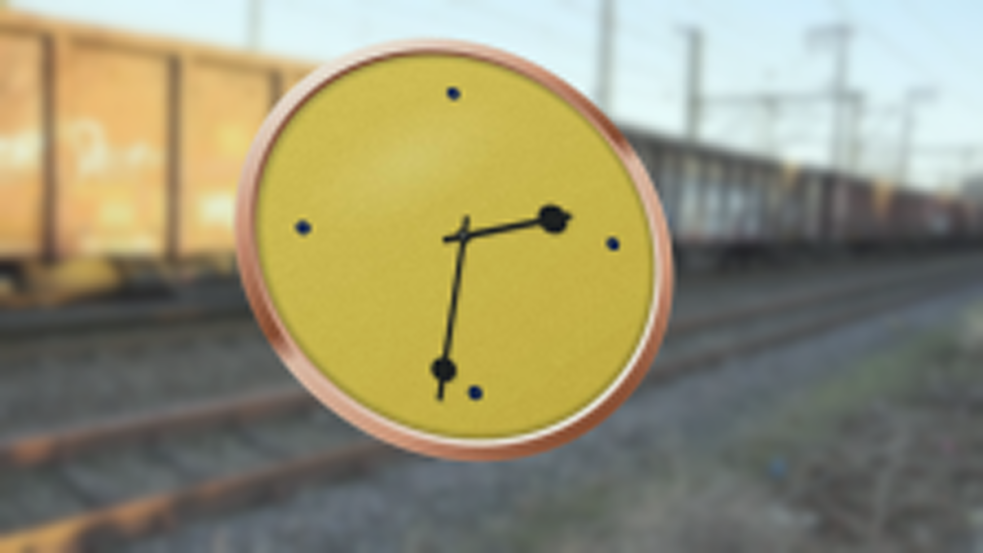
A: 2:32
